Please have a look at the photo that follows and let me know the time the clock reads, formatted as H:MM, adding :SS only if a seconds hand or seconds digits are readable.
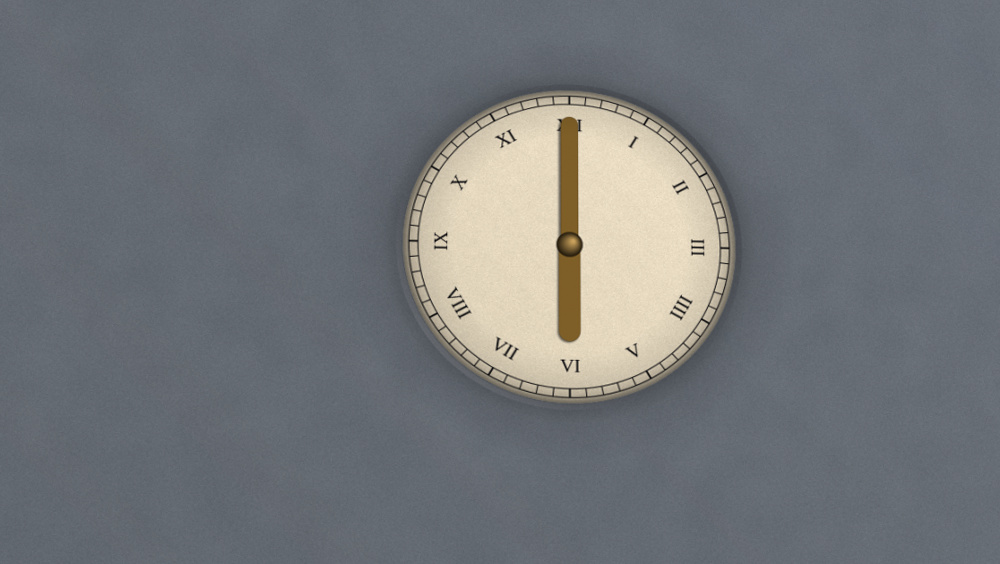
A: 6:00
